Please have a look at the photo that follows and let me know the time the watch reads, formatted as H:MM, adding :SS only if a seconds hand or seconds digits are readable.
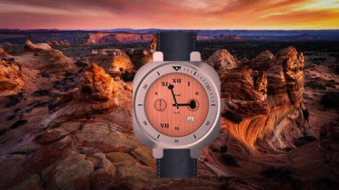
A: 2:57
